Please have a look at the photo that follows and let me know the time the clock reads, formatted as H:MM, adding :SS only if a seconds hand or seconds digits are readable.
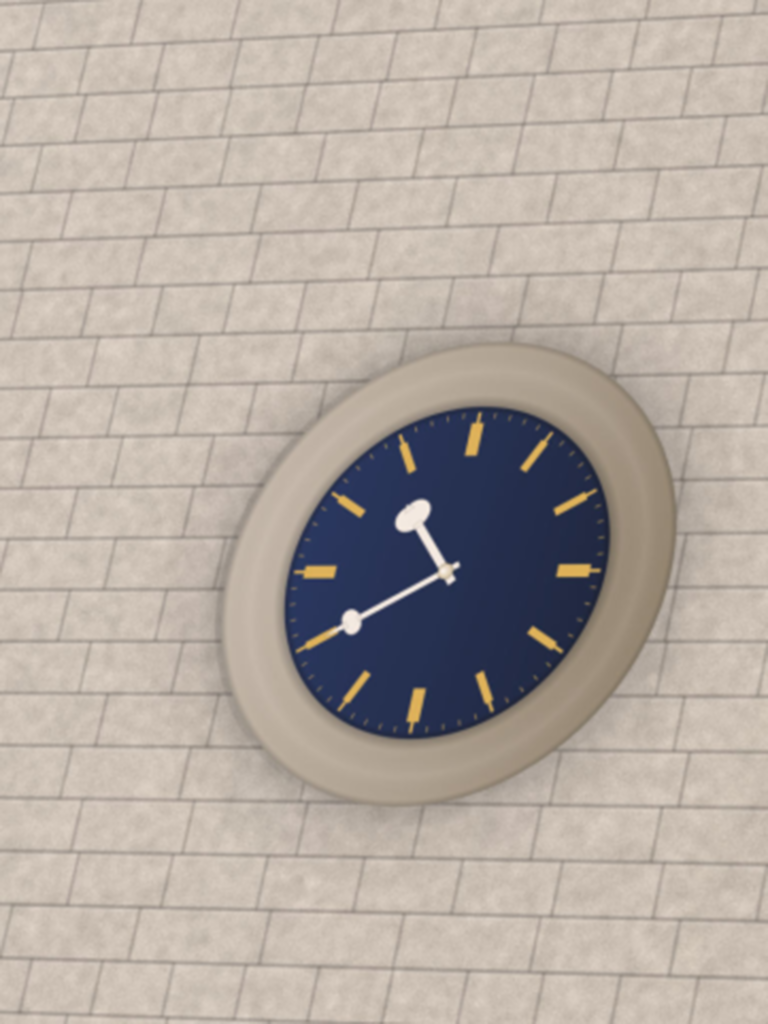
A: 10:40
